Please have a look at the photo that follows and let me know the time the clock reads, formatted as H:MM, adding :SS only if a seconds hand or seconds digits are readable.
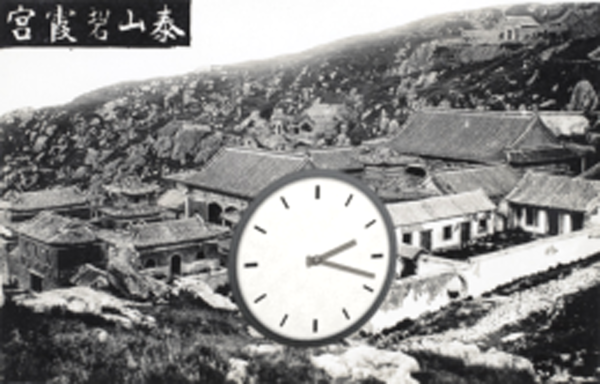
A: 2:18
